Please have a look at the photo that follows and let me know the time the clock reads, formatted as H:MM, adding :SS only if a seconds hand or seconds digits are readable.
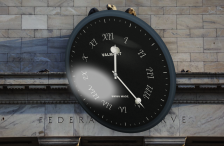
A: 12:24
